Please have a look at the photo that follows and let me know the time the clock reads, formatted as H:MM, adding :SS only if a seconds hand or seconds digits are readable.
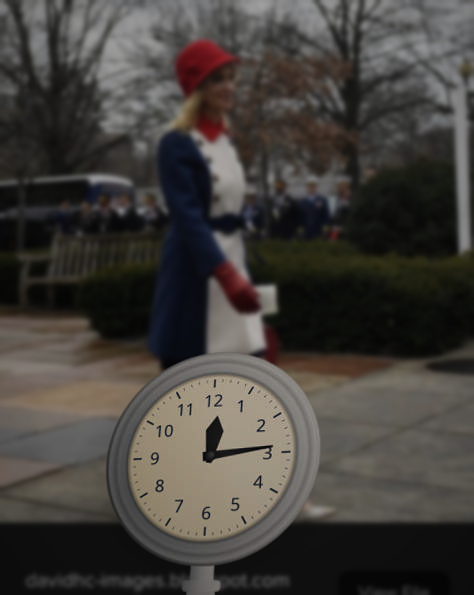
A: 12:14
